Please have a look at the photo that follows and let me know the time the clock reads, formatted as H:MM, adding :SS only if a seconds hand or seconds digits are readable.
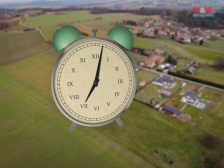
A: 7:02
